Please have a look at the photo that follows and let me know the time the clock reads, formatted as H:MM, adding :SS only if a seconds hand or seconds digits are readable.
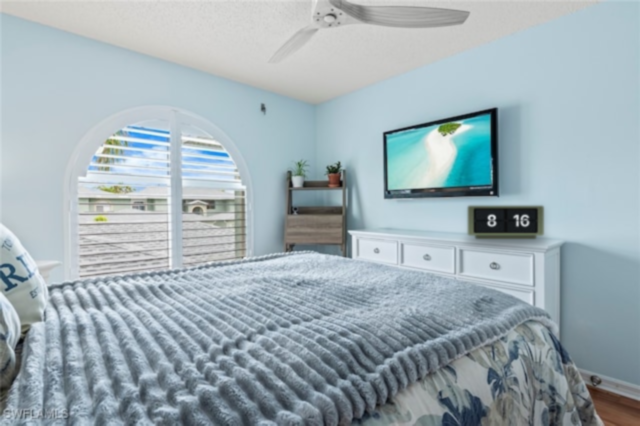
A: 8:16
